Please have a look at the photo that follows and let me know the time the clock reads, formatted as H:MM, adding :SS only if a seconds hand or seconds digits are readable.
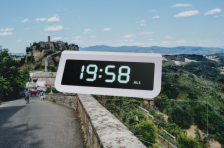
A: 19:58
